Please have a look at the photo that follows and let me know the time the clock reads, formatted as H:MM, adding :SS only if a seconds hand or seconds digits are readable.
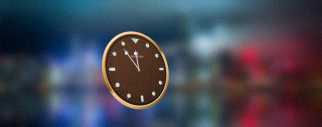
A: 11:54
